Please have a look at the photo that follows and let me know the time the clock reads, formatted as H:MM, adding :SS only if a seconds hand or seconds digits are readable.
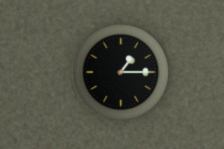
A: 1:15
